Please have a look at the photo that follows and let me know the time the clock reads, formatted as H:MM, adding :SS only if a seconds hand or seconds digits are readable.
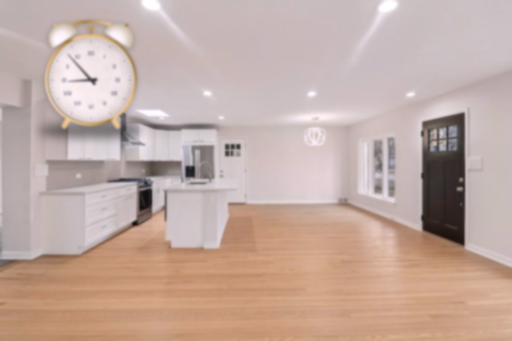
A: 8:53
